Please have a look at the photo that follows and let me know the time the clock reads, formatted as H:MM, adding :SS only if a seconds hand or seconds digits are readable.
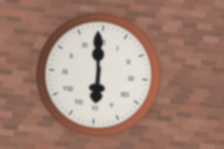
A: 5:59
